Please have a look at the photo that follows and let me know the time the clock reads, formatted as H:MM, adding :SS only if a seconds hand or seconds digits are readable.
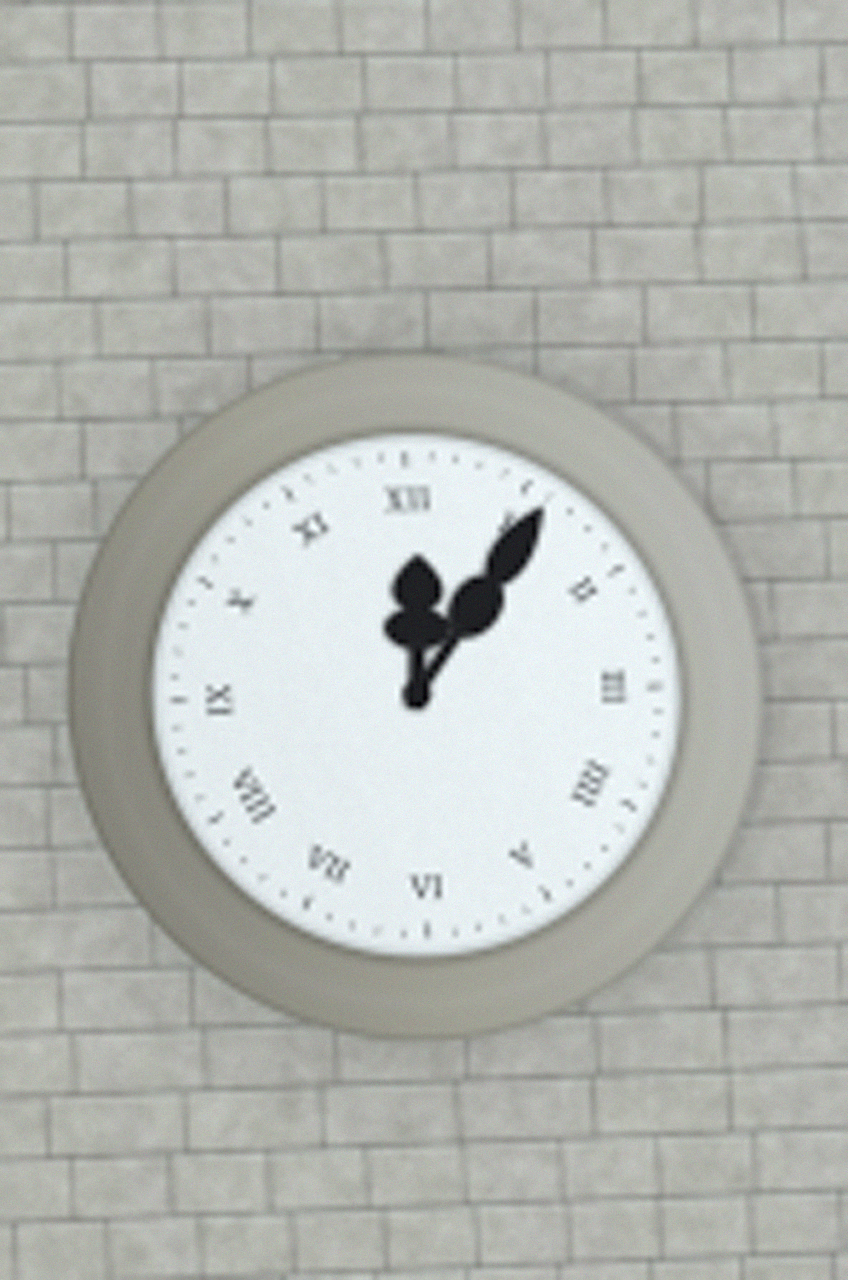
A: 12:06
